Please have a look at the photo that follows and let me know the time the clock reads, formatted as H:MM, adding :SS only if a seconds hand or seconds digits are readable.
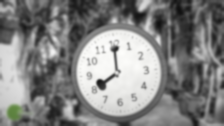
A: 8:00
